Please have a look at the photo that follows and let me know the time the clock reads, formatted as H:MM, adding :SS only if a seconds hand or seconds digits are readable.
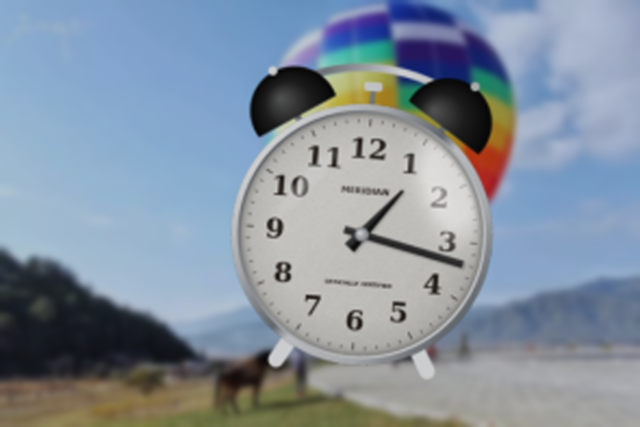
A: 1:17
